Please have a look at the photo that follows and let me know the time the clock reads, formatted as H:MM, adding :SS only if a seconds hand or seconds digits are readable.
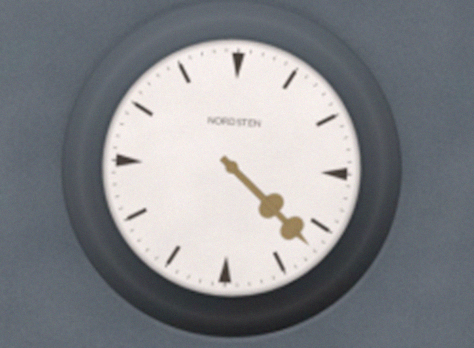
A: 4:22
